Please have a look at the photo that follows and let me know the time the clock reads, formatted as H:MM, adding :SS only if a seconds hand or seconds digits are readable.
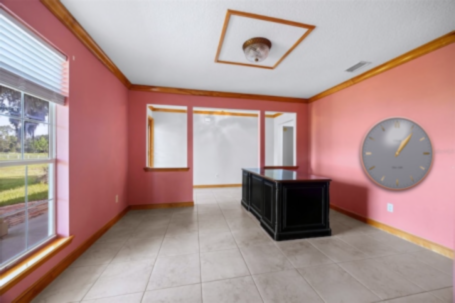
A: 1:06
